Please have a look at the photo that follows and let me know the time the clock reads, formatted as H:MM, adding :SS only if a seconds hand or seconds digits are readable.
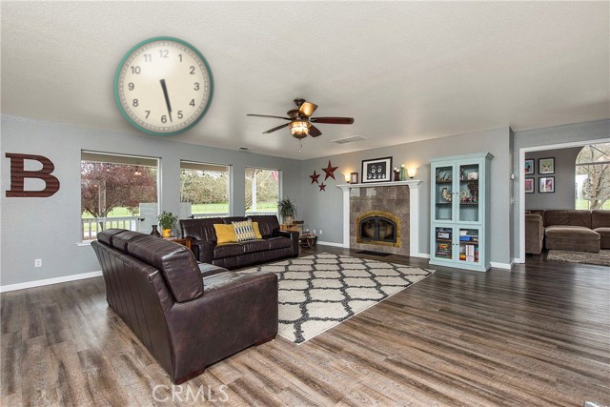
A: 5:28
